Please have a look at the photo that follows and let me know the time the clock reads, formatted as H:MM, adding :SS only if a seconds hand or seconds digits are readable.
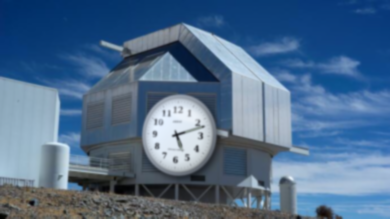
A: 5:12
